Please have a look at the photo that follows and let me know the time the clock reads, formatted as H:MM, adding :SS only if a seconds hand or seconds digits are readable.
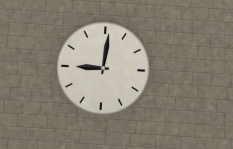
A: 9:01
